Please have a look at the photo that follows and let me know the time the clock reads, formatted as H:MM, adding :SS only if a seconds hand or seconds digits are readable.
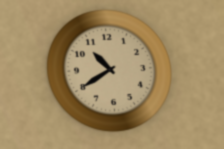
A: 10:40
